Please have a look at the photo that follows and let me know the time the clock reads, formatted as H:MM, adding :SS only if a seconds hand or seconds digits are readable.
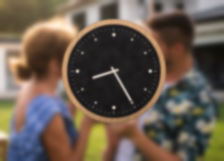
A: 8:25
